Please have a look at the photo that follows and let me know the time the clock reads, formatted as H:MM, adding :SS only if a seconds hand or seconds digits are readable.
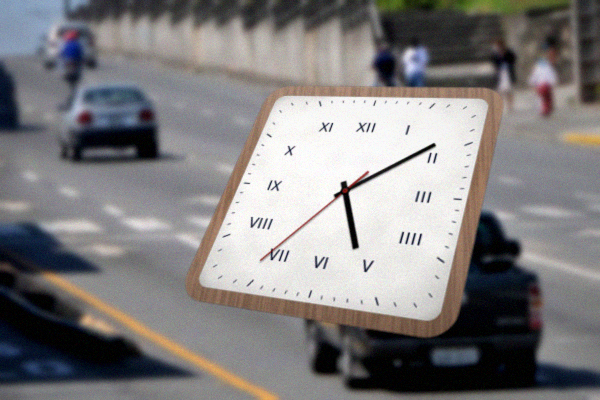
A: 5:08:36
